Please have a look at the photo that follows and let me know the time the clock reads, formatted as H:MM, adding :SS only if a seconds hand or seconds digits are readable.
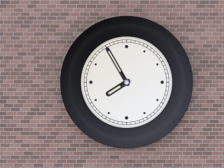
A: 7:55
